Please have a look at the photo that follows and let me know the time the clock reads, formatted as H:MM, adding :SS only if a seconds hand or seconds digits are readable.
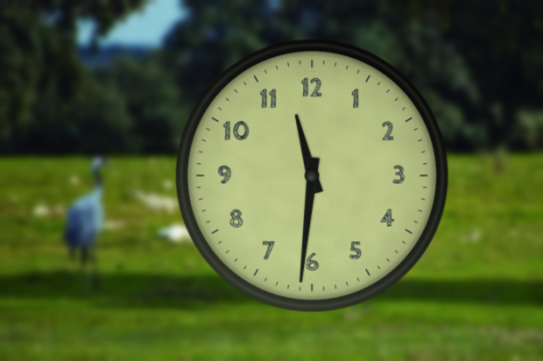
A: 11:31
